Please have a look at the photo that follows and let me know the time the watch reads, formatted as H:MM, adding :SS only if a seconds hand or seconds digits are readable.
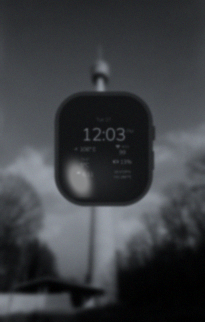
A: 12:03
